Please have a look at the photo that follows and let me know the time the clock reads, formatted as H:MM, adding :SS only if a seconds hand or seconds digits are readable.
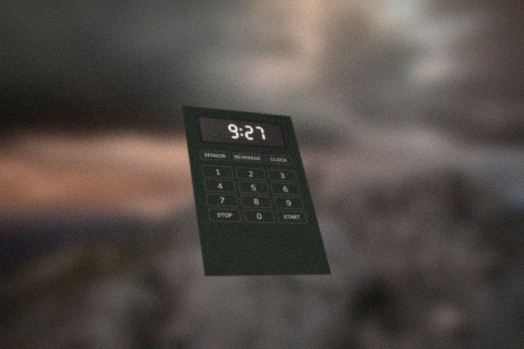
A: 9:27
